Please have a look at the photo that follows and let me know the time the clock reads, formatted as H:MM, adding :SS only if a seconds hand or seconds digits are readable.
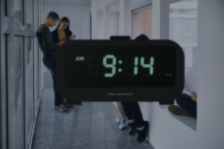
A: 9:14
